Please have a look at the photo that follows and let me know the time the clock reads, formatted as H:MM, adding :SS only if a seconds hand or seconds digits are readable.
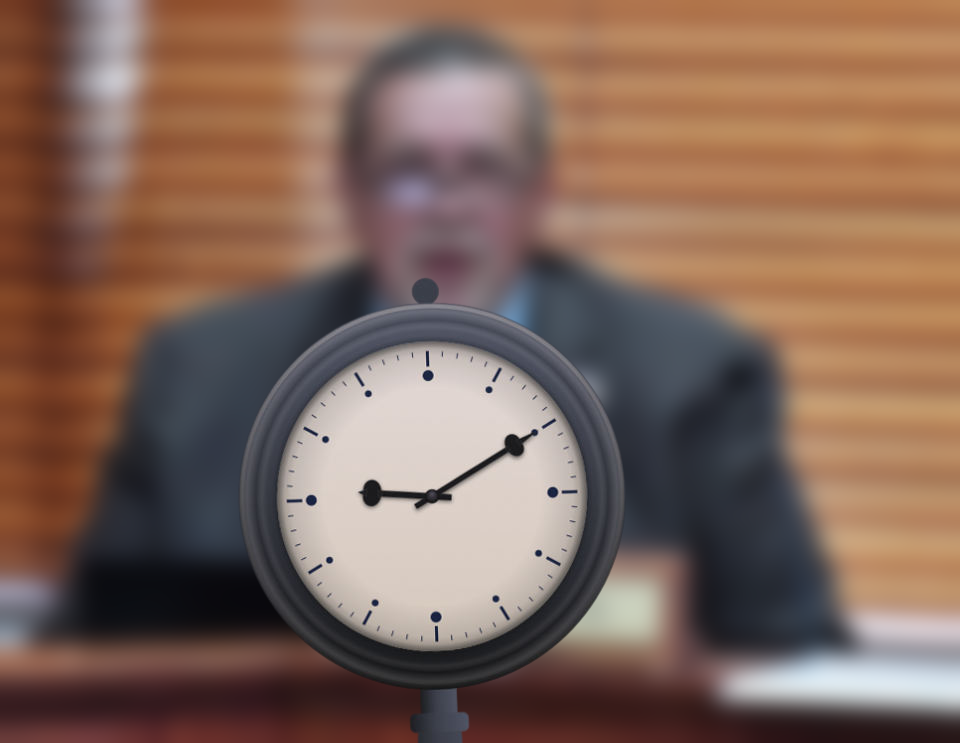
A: 9:10
